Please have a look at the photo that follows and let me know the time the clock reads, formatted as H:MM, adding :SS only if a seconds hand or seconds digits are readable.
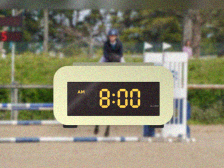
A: 8:00
